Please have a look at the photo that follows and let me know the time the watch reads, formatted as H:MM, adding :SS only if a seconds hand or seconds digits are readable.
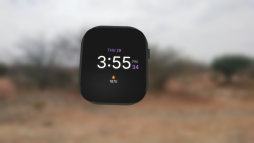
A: 3:55
